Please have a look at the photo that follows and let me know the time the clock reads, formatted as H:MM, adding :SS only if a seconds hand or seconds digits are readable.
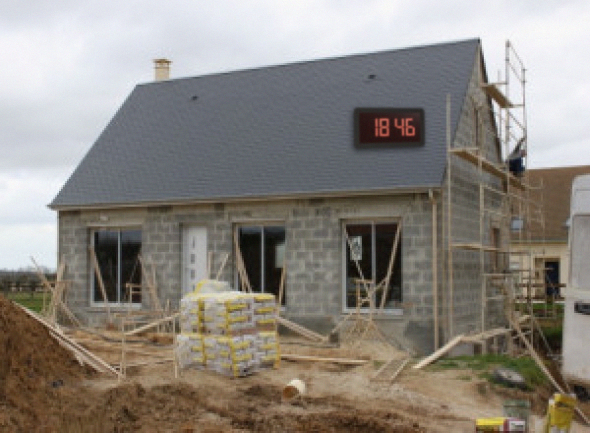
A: 18:46
